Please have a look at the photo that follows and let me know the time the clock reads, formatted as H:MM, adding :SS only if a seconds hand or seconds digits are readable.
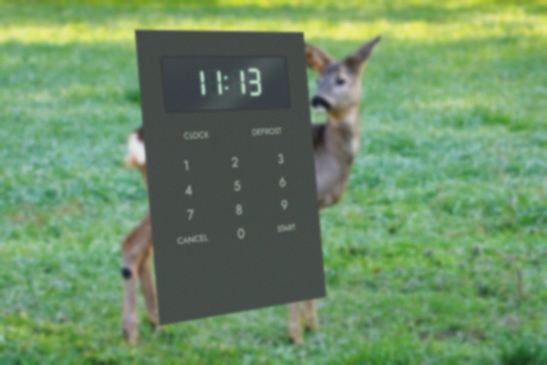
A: 11:13
